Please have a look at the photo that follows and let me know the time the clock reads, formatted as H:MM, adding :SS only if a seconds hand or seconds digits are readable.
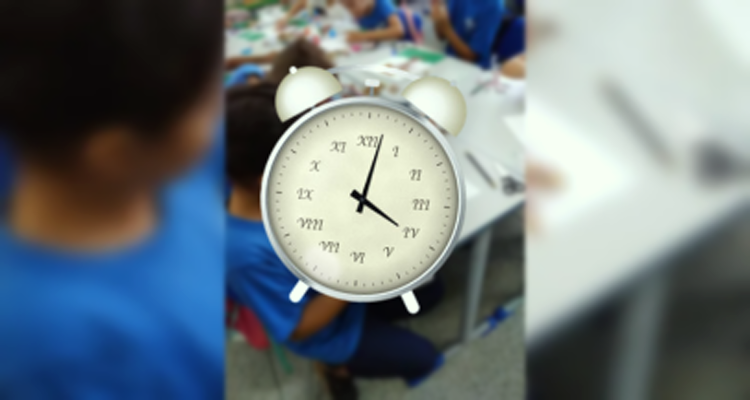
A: 4:02
